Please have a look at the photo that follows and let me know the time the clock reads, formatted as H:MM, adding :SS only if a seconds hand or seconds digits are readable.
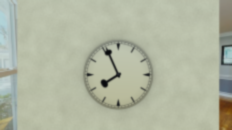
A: 7:56
